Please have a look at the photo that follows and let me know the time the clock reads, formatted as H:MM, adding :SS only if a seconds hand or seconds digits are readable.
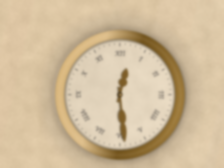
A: 12:29
